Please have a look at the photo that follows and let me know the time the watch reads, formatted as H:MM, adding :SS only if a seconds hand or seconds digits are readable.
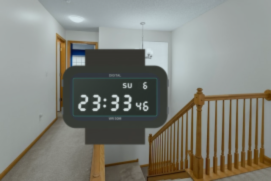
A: 23:33:46
